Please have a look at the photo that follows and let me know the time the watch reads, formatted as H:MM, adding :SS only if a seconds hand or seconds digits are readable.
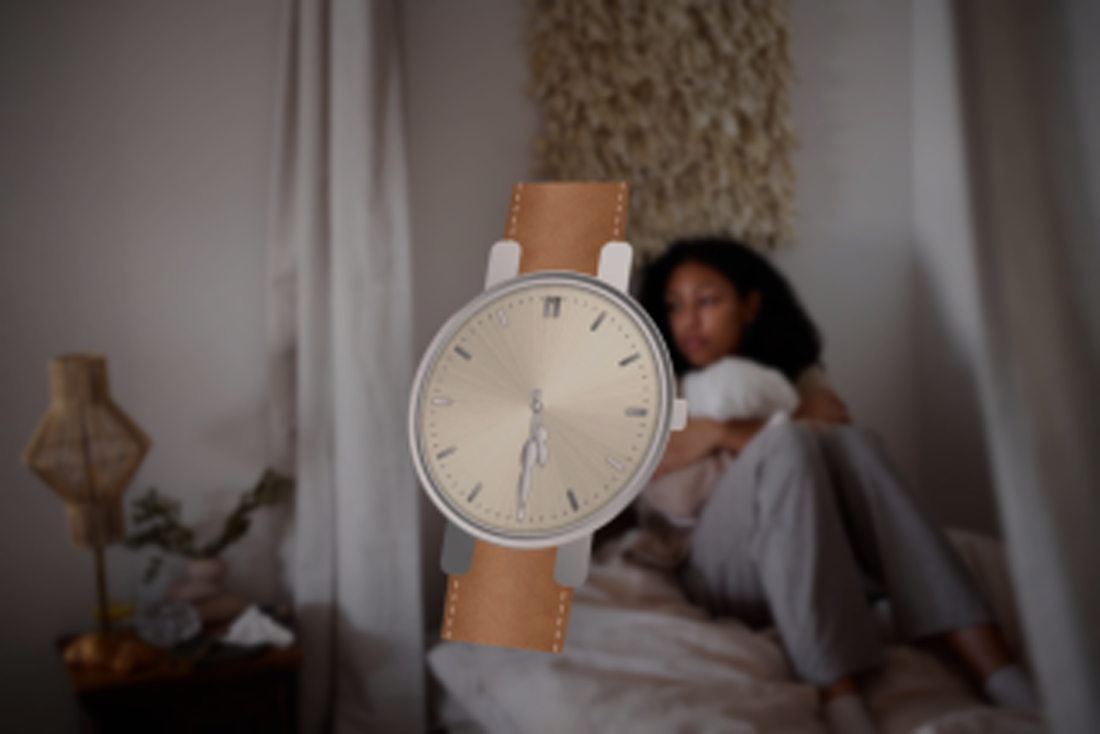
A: 5:30
